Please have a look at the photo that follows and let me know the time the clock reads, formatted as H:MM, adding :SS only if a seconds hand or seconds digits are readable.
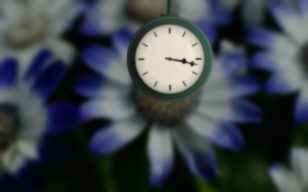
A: 3:17
